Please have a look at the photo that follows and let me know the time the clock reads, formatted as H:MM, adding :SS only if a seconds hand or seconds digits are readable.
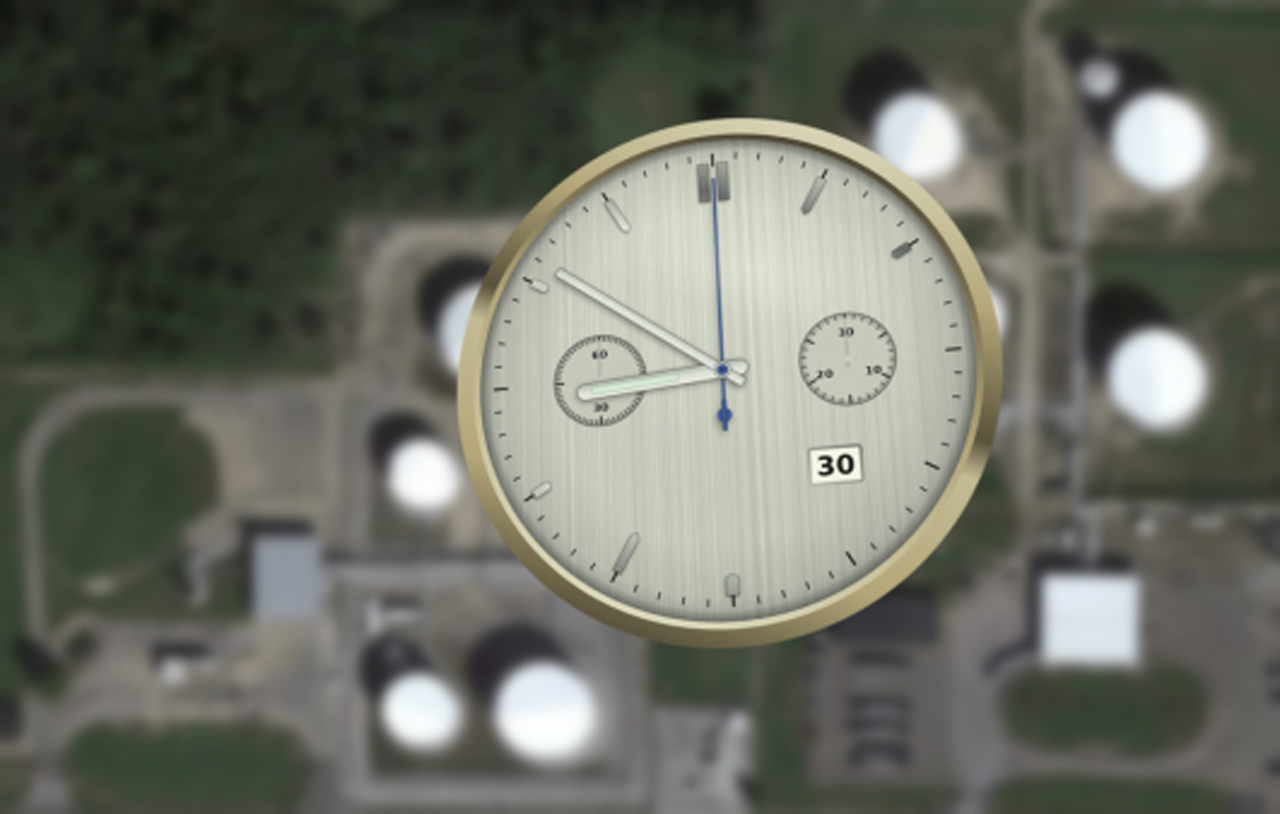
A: 8:51
